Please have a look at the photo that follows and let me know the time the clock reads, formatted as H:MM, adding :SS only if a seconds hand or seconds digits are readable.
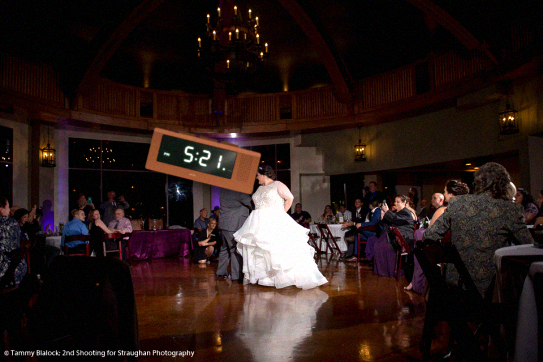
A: 5:21
